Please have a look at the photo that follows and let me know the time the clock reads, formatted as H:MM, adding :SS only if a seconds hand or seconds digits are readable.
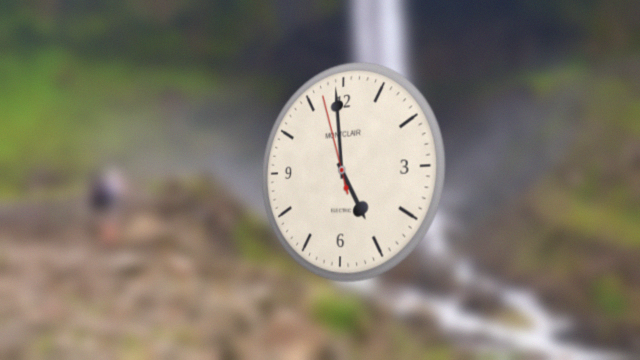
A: 4:58:57
